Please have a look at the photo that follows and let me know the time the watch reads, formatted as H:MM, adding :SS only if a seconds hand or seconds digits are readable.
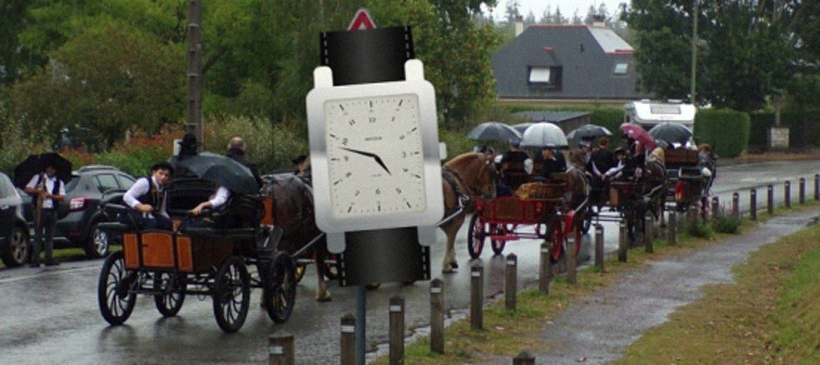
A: 4:48
